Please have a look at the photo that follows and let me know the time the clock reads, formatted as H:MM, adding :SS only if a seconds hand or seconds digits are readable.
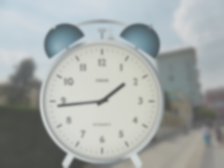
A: 1:44
